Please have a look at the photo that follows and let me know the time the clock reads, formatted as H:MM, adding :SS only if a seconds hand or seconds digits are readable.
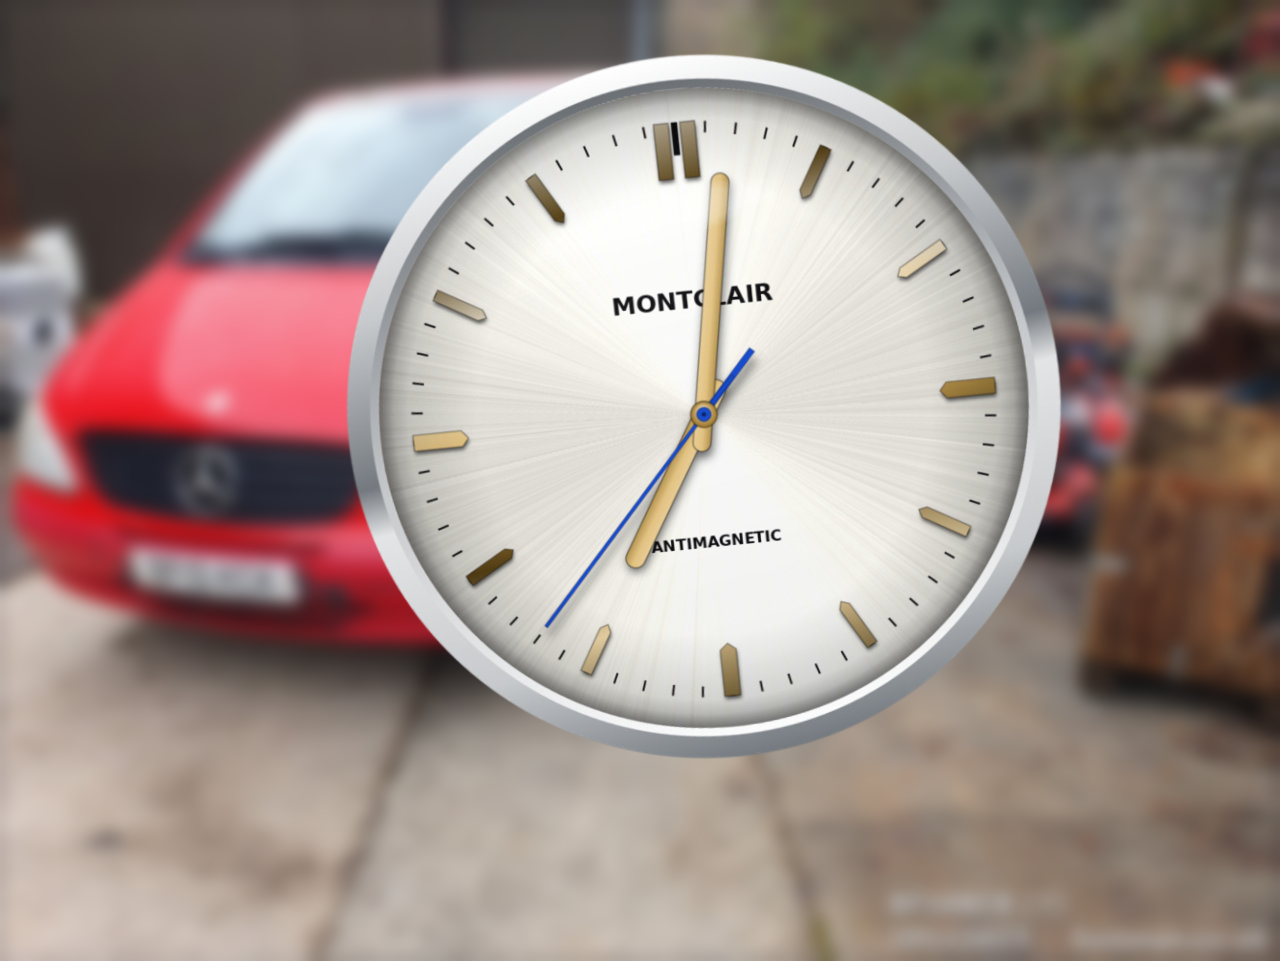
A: 7:01:37
